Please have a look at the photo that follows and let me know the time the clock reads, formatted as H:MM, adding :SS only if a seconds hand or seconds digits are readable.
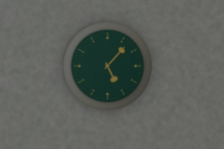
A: 5:07
